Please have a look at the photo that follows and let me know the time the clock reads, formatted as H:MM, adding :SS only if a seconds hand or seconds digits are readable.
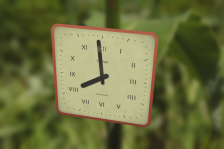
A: 7:59
